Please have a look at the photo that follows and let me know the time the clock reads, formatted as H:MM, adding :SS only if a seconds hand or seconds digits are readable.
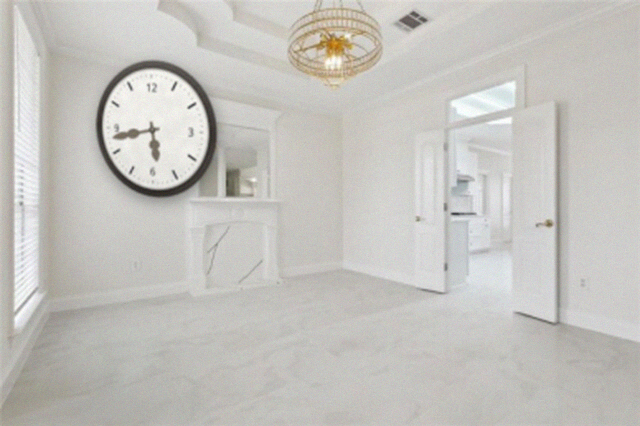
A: 5:43
